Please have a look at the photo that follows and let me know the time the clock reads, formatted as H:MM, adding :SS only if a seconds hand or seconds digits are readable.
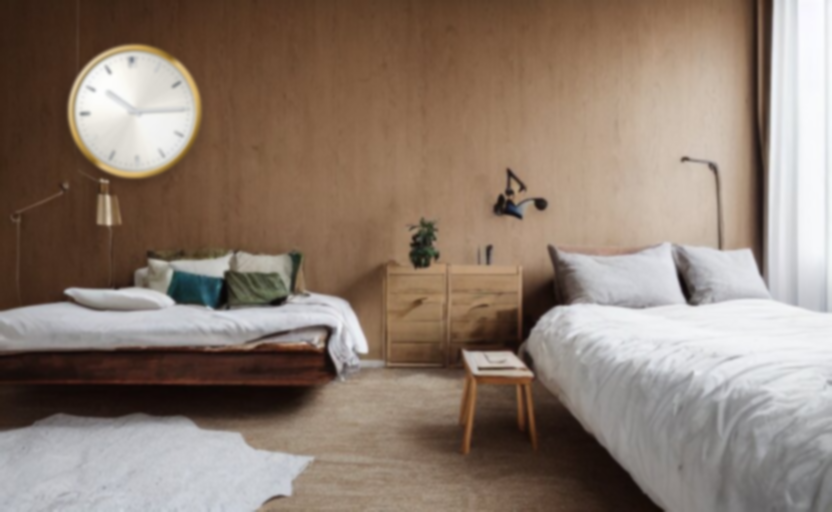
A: 10:15
